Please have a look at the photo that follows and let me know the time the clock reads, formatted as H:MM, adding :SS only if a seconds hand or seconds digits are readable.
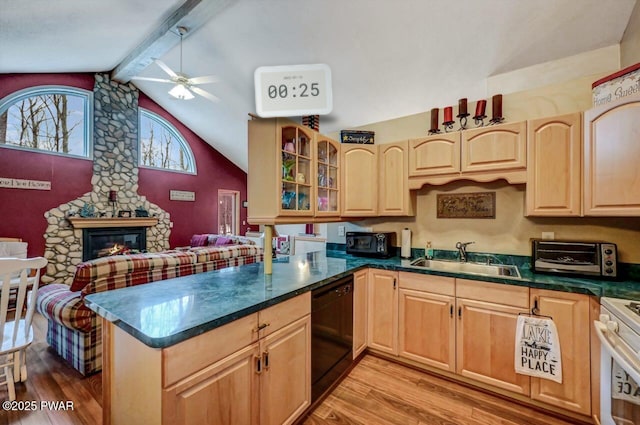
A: 0:25
